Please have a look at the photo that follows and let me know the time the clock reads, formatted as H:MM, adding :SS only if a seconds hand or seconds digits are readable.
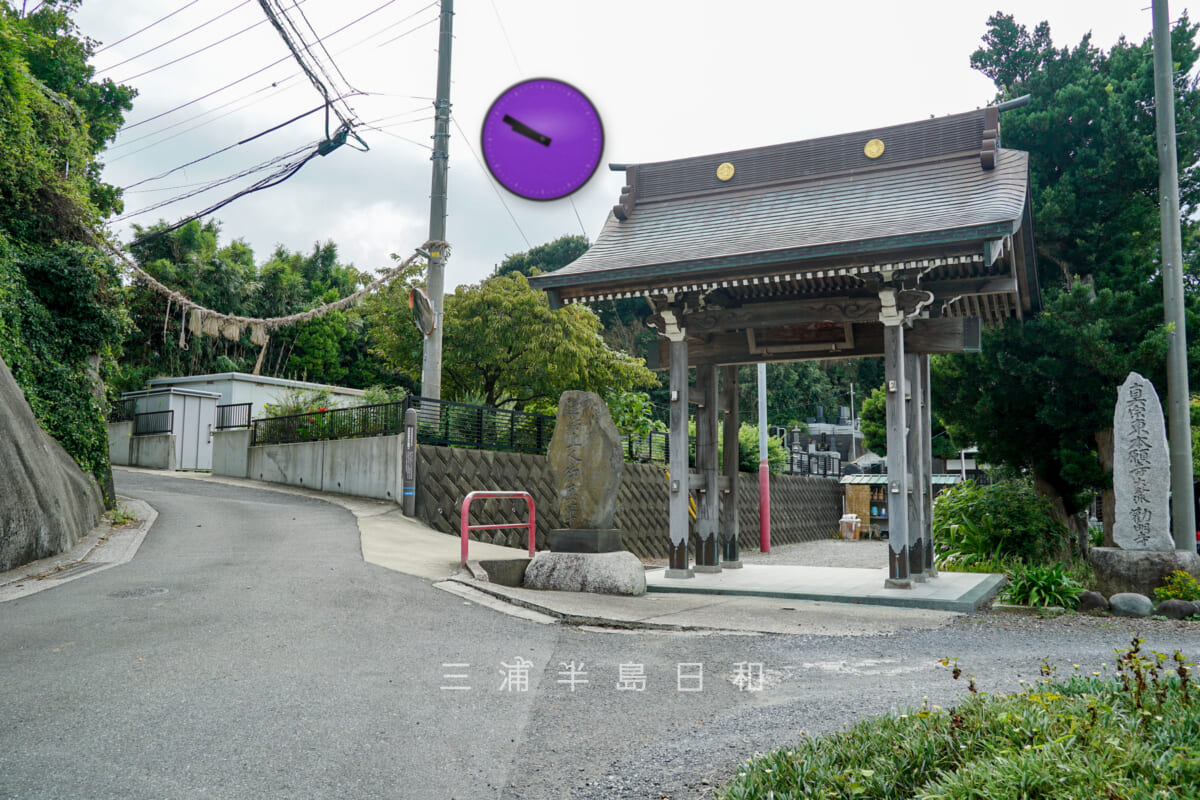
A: 9:50
